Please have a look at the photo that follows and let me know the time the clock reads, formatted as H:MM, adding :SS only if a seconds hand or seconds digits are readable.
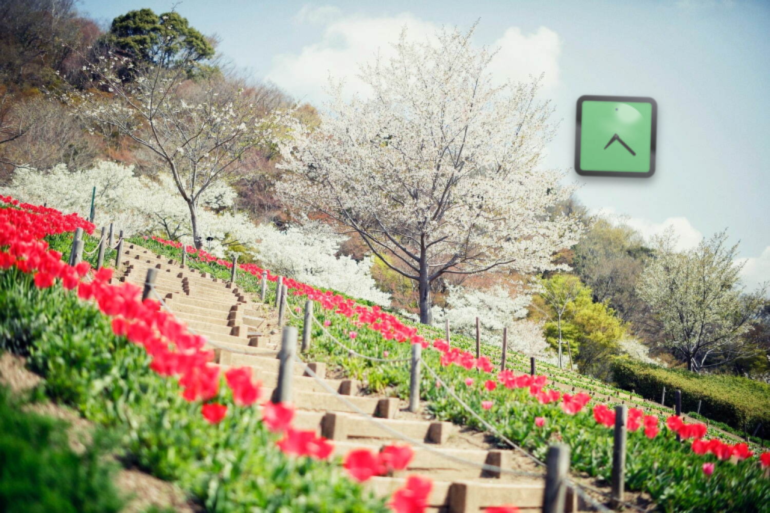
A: 7:22
